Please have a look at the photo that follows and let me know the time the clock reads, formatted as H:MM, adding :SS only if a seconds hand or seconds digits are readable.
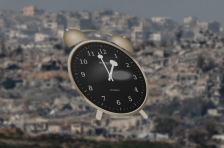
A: 12:58
